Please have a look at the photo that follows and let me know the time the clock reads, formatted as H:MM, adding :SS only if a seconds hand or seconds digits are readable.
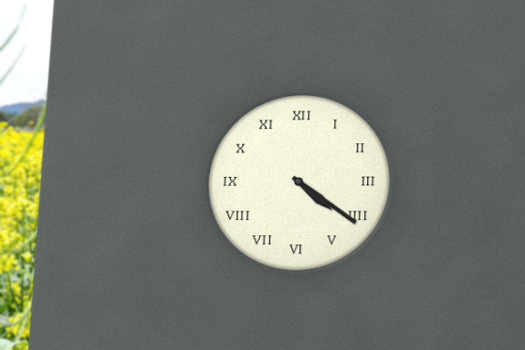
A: 4:21
